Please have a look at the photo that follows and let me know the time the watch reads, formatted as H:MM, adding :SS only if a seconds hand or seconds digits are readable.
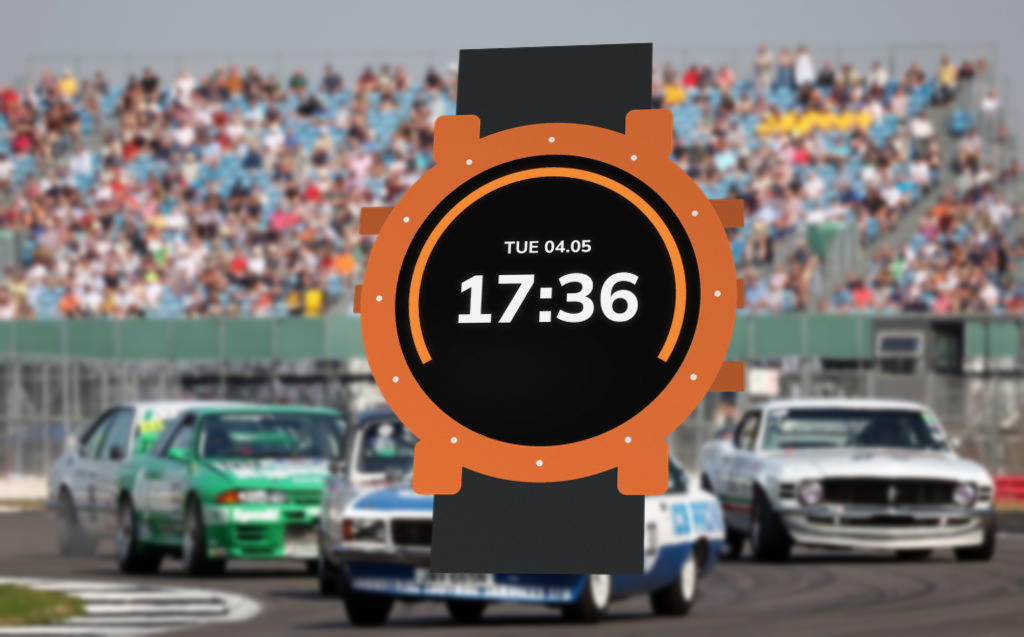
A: 17:36
